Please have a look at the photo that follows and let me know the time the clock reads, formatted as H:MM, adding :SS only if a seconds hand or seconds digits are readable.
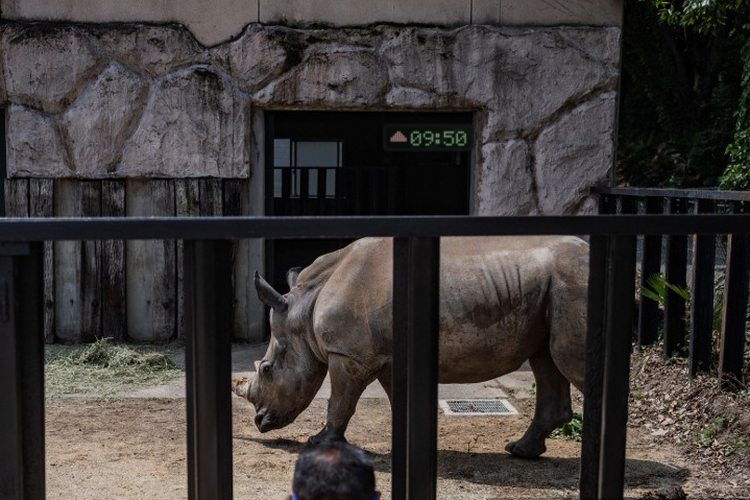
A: 9:50
